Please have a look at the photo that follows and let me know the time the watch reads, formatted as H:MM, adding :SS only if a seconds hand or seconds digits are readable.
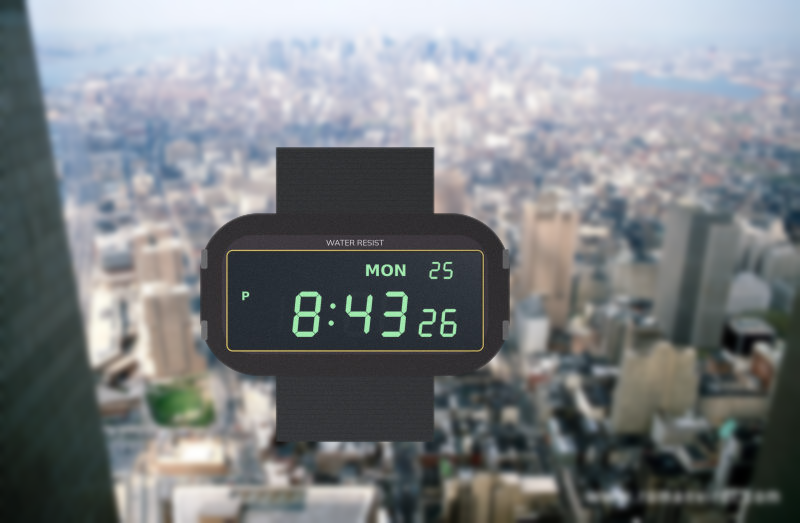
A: 8:43:26
